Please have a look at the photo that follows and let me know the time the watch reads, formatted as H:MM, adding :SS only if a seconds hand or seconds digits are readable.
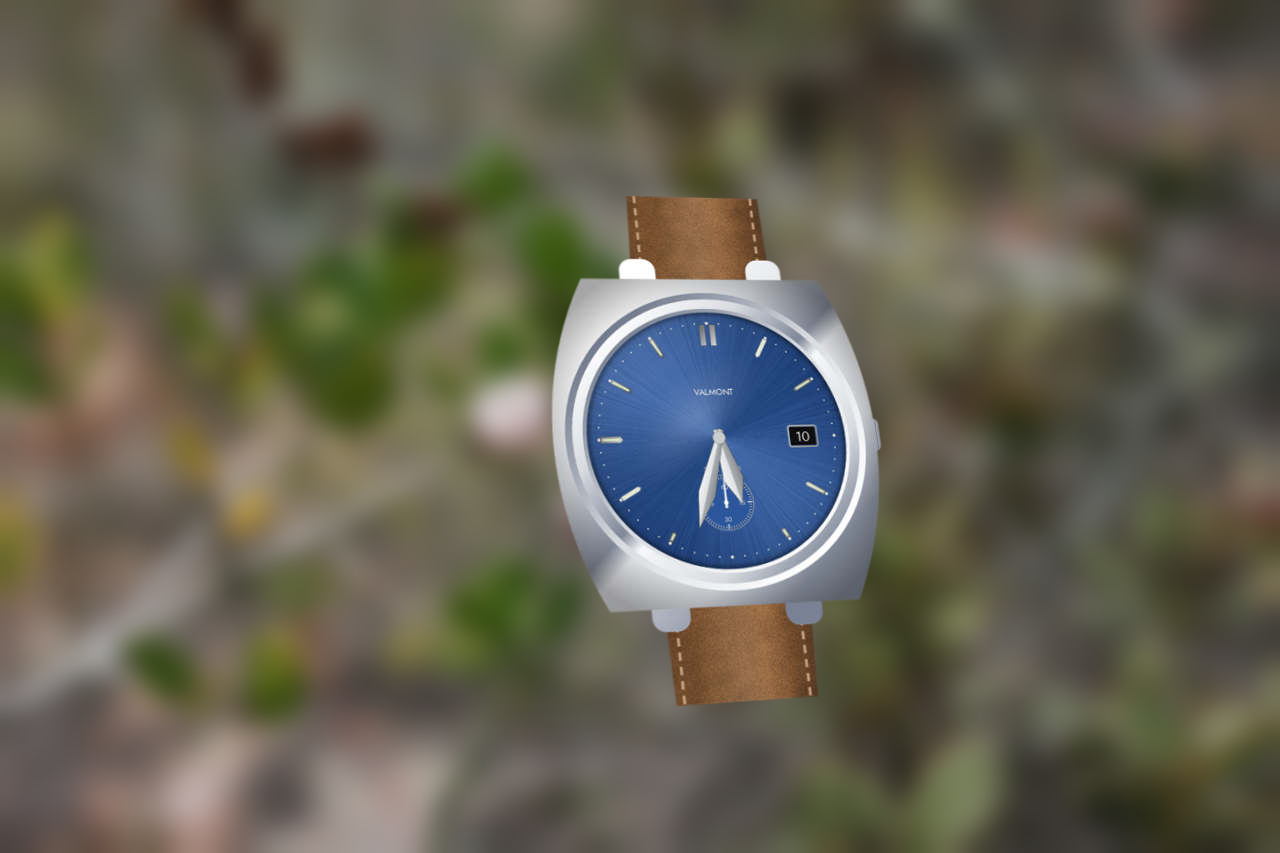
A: 5:33
